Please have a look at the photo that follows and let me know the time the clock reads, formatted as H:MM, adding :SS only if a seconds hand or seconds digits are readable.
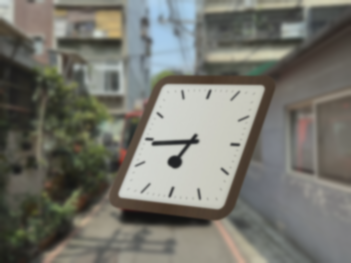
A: 6:44
